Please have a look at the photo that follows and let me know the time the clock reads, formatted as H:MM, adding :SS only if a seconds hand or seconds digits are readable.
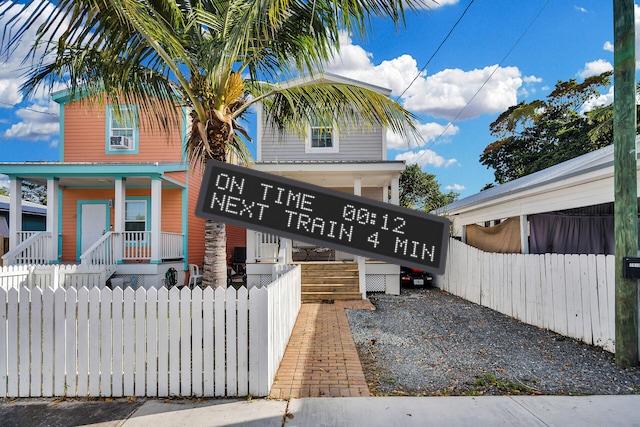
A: 0:12
